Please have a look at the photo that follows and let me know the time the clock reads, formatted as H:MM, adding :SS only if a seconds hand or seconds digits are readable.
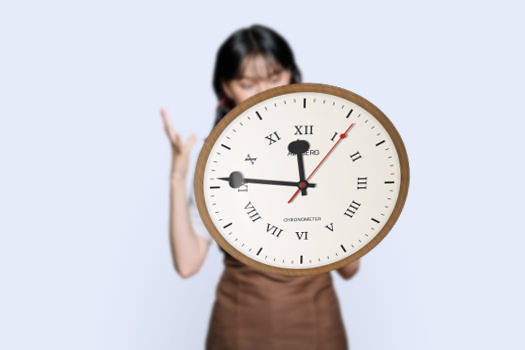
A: 11:46:06
